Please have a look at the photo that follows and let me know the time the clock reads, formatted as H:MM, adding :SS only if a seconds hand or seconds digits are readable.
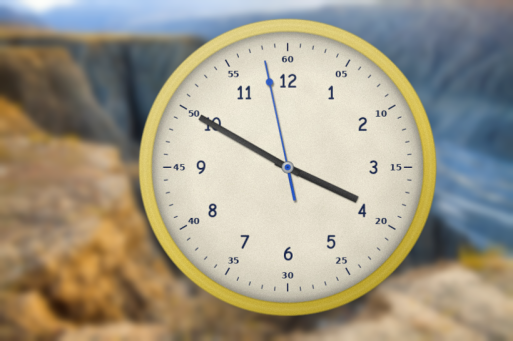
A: 3:49:58
